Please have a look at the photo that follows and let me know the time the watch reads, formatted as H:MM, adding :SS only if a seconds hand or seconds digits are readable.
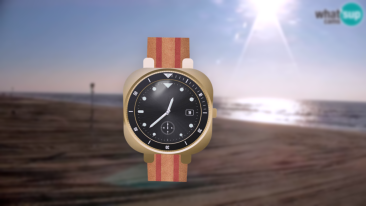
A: 12:38
